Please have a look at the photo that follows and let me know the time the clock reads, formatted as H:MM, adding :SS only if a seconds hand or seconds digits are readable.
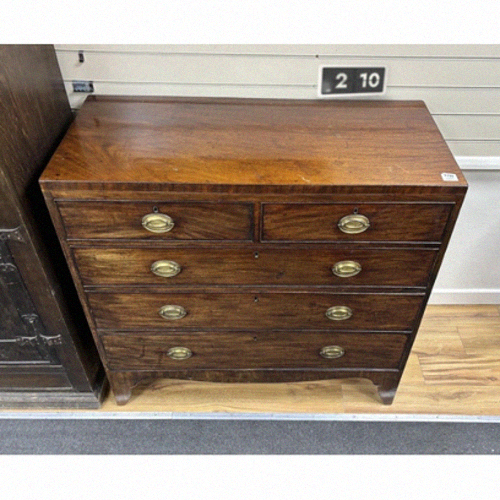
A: 2:10
